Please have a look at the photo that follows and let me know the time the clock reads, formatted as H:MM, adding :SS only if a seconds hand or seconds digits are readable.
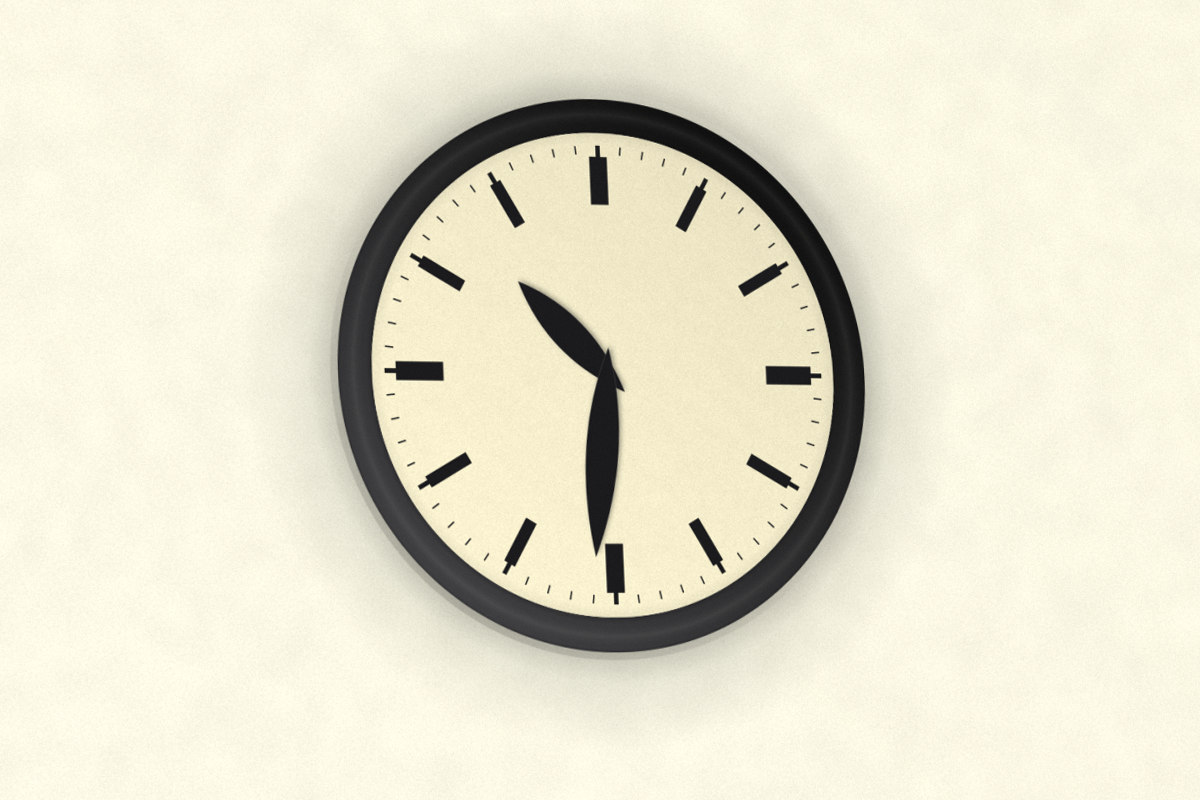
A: 10:31
